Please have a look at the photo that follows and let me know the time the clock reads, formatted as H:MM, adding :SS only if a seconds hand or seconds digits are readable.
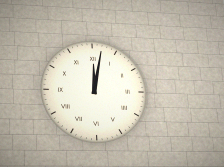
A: 12:02
